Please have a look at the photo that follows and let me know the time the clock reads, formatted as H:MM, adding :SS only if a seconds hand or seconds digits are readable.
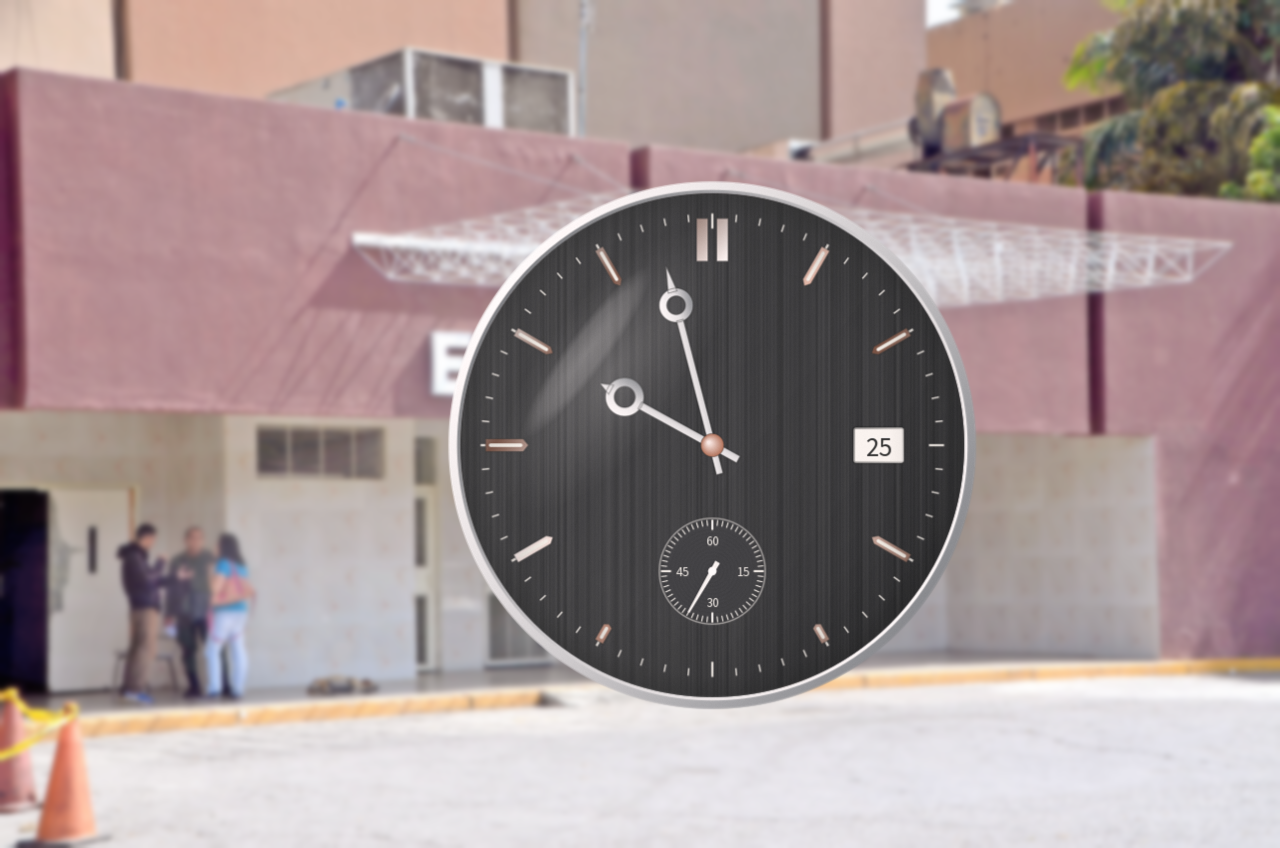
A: 9:57:35
